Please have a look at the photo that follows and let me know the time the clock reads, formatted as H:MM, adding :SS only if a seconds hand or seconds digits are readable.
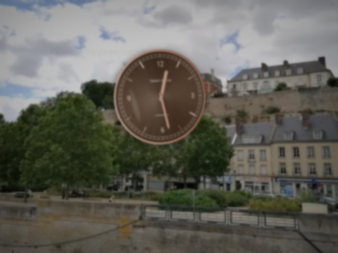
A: 12:28
